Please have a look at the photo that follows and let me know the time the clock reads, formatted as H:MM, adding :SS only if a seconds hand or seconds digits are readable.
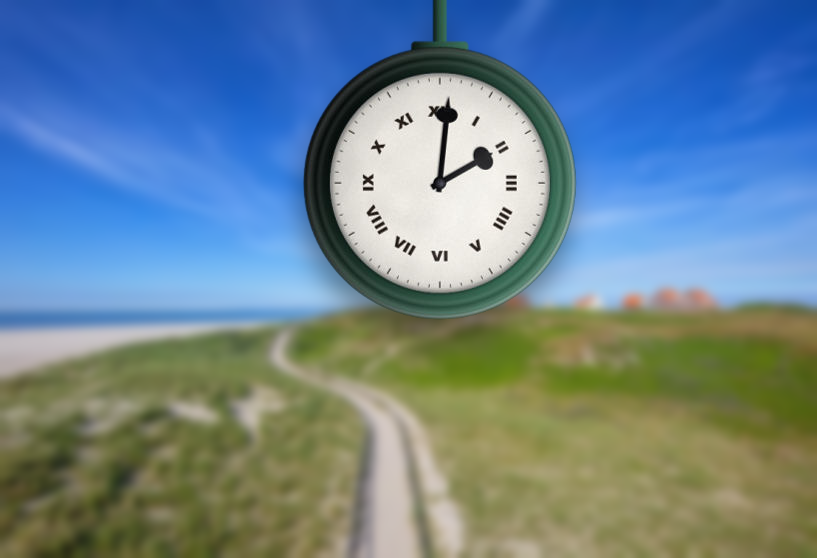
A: 2:01
